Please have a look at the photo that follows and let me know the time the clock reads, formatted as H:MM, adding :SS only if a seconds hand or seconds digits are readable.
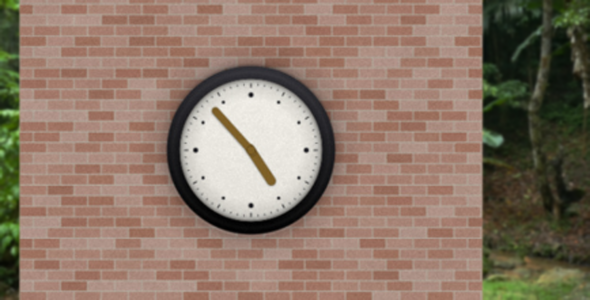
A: 4:53
